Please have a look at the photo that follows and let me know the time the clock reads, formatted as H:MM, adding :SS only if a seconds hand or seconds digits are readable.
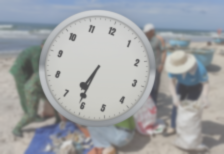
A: 6:31
